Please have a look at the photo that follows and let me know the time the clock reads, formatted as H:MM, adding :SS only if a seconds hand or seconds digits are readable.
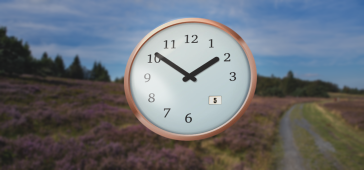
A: 1:51
